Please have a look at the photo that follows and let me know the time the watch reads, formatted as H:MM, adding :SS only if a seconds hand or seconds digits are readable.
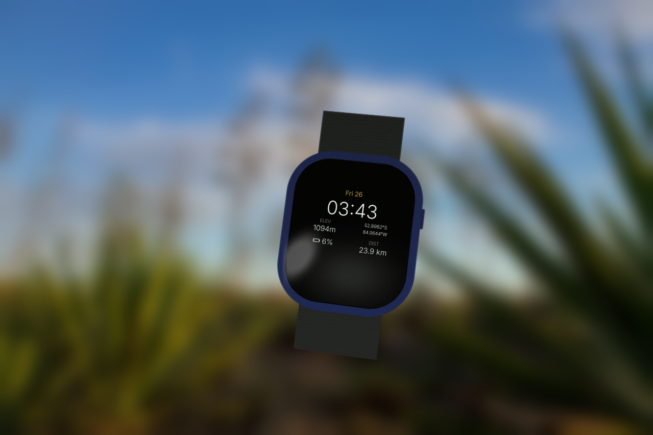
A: 3:43
